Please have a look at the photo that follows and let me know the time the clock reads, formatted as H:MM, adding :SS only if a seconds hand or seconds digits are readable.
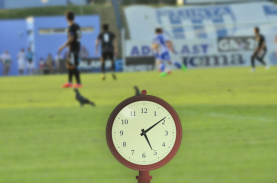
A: 5:09
